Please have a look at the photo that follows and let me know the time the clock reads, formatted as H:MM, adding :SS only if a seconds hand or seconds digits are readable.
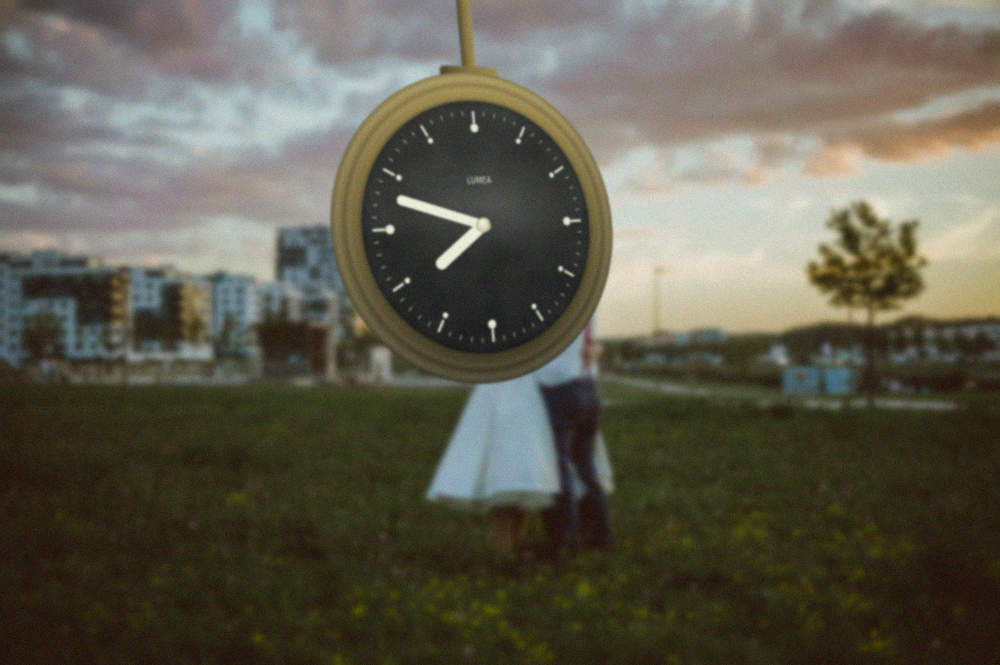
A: 7:48
